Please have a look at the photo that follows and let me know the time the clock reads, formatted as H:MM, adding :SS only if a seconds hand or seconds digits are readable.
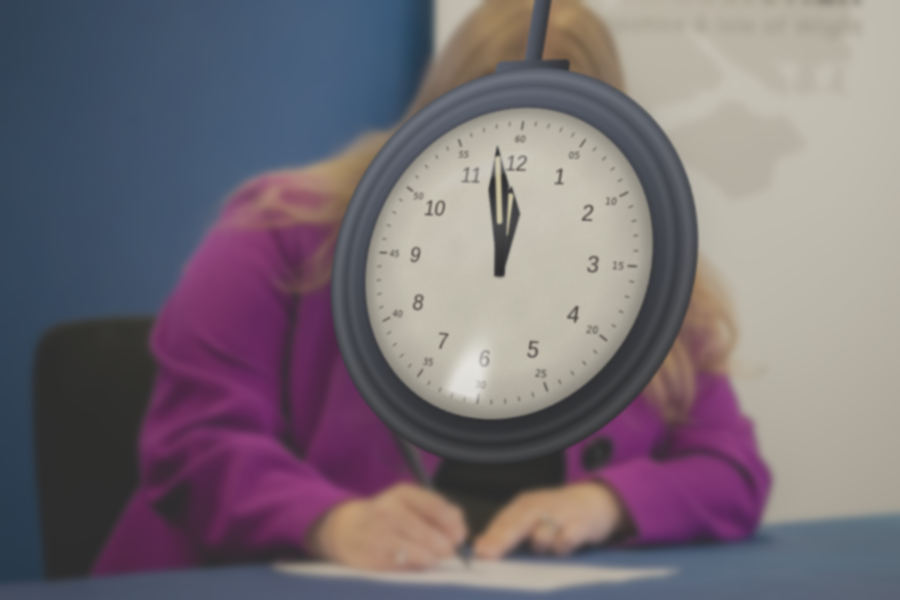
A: 11:58
